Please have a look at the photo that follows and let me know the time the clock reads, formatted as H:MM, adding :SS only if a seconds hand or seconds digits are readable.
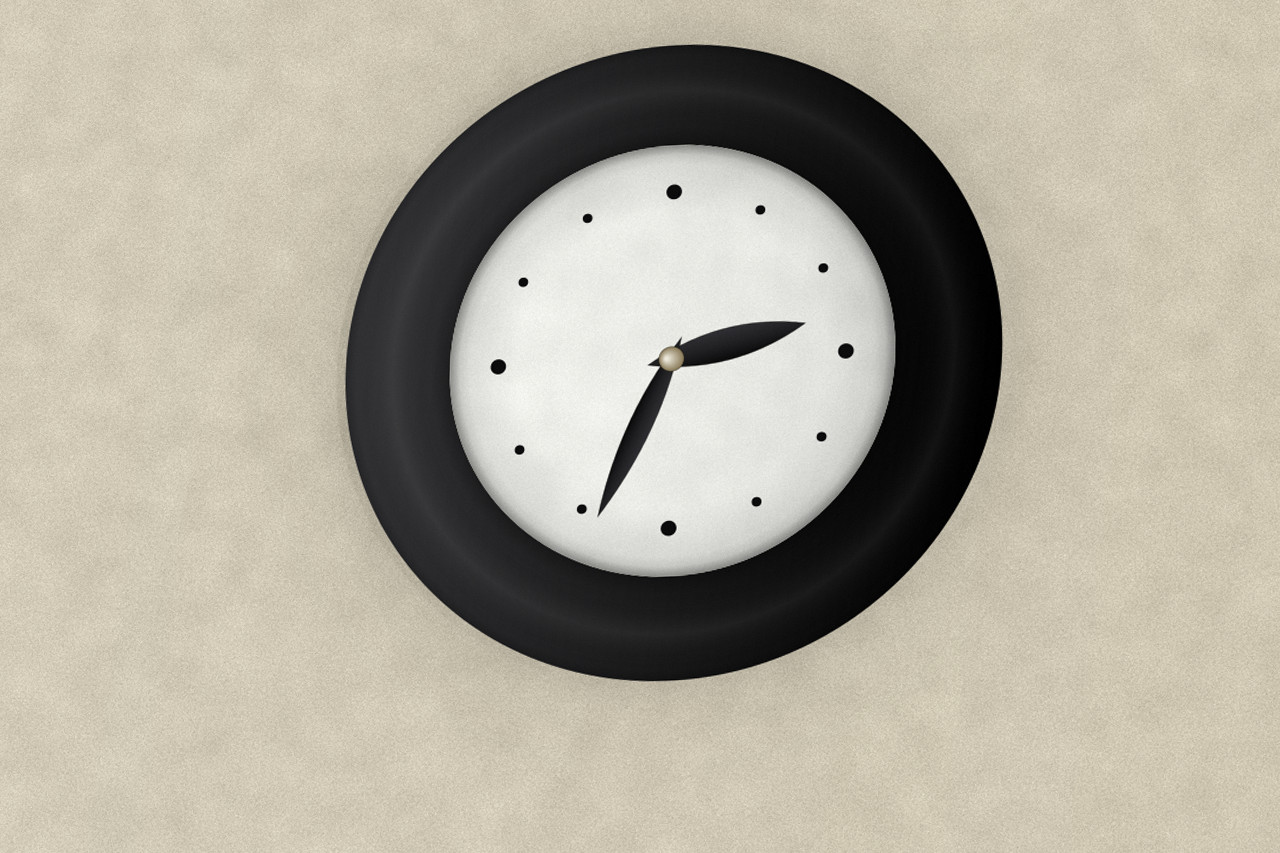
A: 2:34
